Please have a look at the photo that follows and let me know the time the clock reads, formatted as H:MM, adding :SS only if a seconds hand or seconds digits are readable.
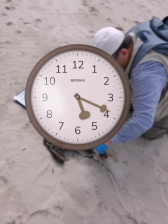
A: 5:19
